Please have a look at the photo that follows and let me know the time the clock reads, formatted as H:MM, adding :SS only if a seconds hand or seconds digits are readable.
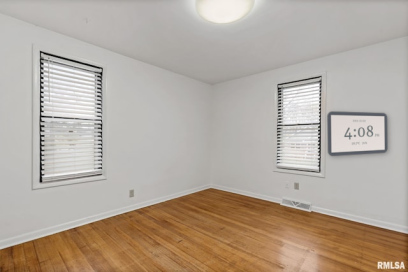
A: 4:08
